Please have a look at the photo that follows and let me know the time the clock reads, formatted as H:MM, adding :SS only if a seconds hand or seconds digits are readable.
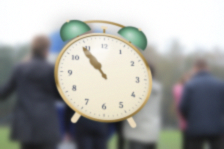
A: 10:54
